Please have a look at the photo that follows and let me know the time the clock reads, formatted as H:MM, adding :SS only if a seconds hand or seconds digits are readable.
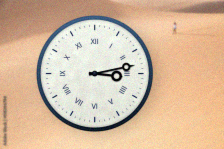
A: 3:13
